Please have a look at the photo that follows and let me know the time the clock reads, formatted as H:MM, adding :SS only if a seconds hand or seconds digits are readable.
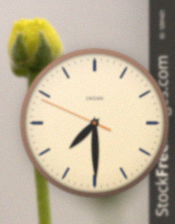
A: 7:29:49
